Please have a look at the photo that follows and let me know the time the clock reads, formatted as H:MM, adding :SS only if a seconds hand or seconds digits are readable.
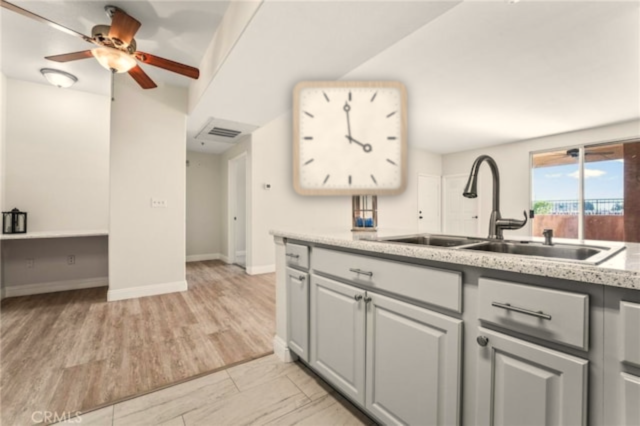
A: 3:59
